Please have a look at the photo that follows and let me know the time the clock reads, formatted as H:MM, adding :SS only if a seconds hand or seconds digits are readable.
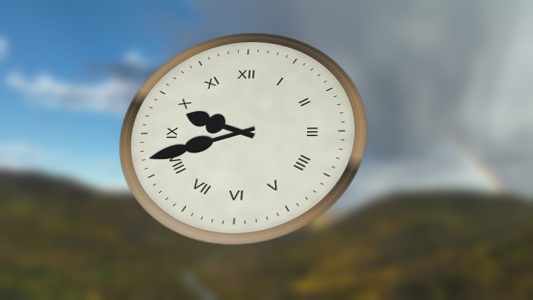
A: 9:42
